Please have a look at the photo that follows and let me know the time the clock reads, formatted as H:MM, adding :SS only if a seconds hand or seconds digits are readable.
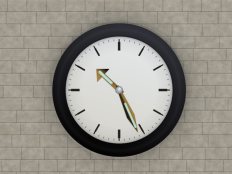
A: 10:26
